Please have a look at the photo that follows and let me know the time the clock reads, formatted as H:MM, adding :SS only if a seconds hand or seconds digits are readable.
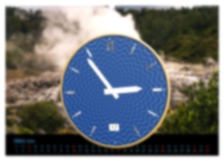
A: 2:54
